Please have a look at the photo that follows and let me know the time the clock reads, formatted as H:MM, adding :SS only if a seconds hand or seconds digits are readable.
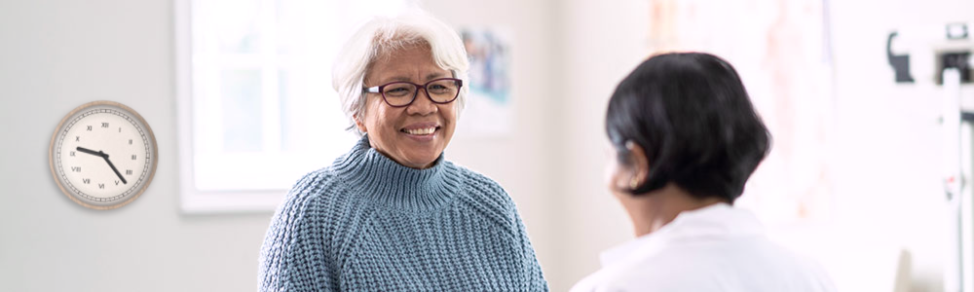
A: 9:23
